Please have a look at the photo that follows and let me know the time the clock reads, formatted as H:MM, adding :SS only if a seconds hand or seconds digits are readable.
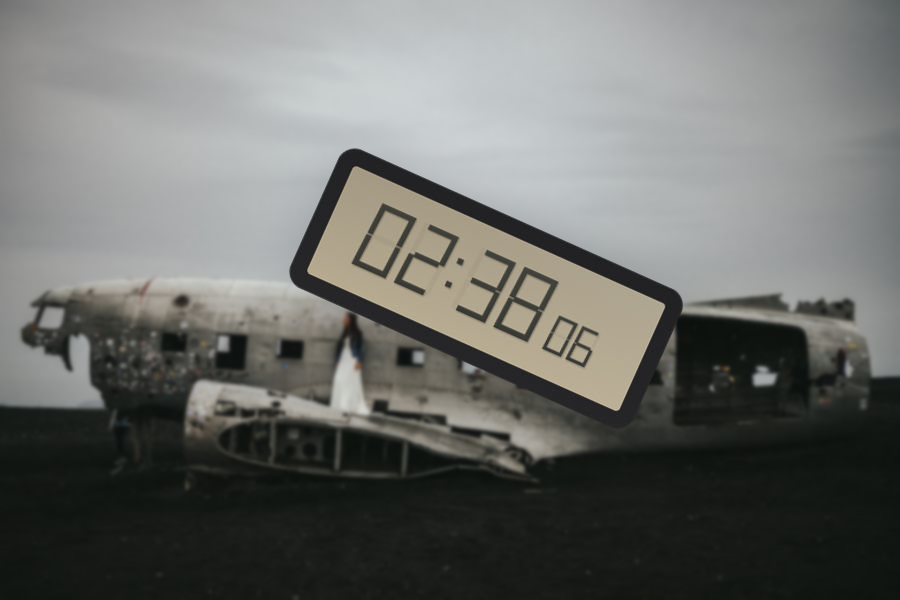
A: 2:38:06
